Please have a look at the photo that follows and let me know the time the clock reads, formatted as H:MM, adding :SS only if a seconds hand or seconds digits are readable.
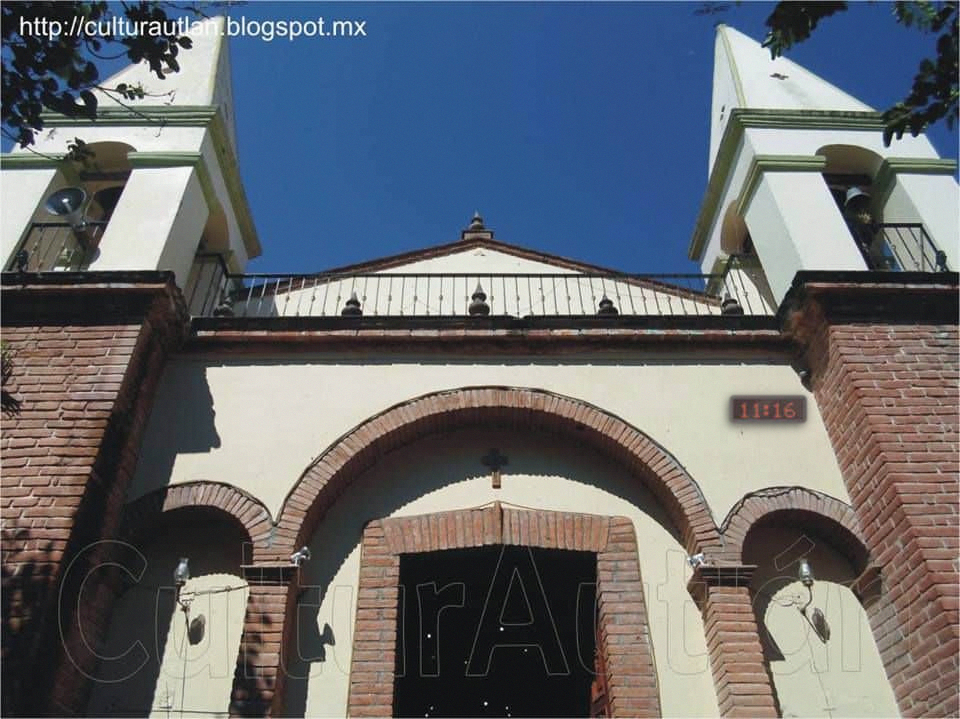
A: 11:16
